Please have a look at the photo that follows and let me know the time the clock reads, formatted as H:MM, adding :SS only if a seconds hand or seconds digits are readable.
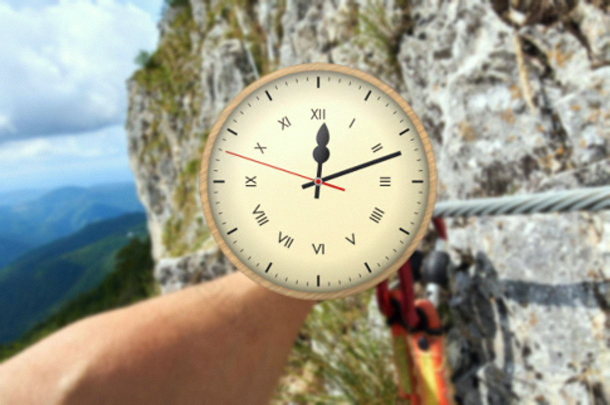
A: 12:11:48
